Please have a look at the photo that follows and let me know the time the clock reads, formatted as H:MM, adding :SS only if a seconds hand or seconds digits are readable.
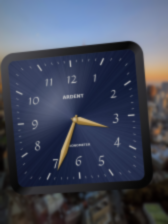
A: 3:34
